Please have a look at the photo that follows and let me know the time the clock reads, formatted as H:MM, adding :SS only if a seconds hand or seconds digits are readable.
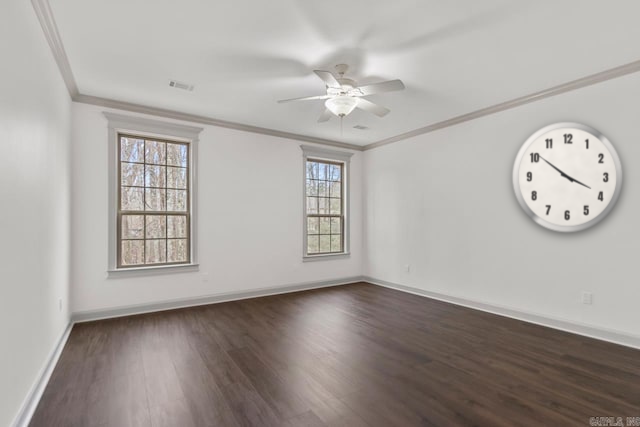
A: 3:51
